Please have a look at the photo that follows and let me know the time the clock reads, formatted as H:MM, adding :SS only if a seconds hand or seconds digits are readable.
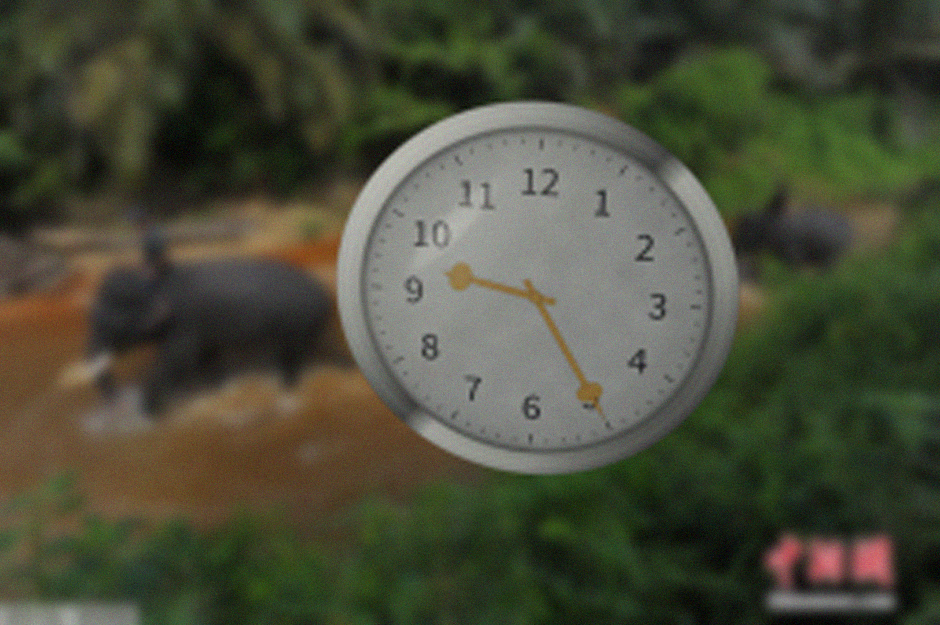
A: 9:25
